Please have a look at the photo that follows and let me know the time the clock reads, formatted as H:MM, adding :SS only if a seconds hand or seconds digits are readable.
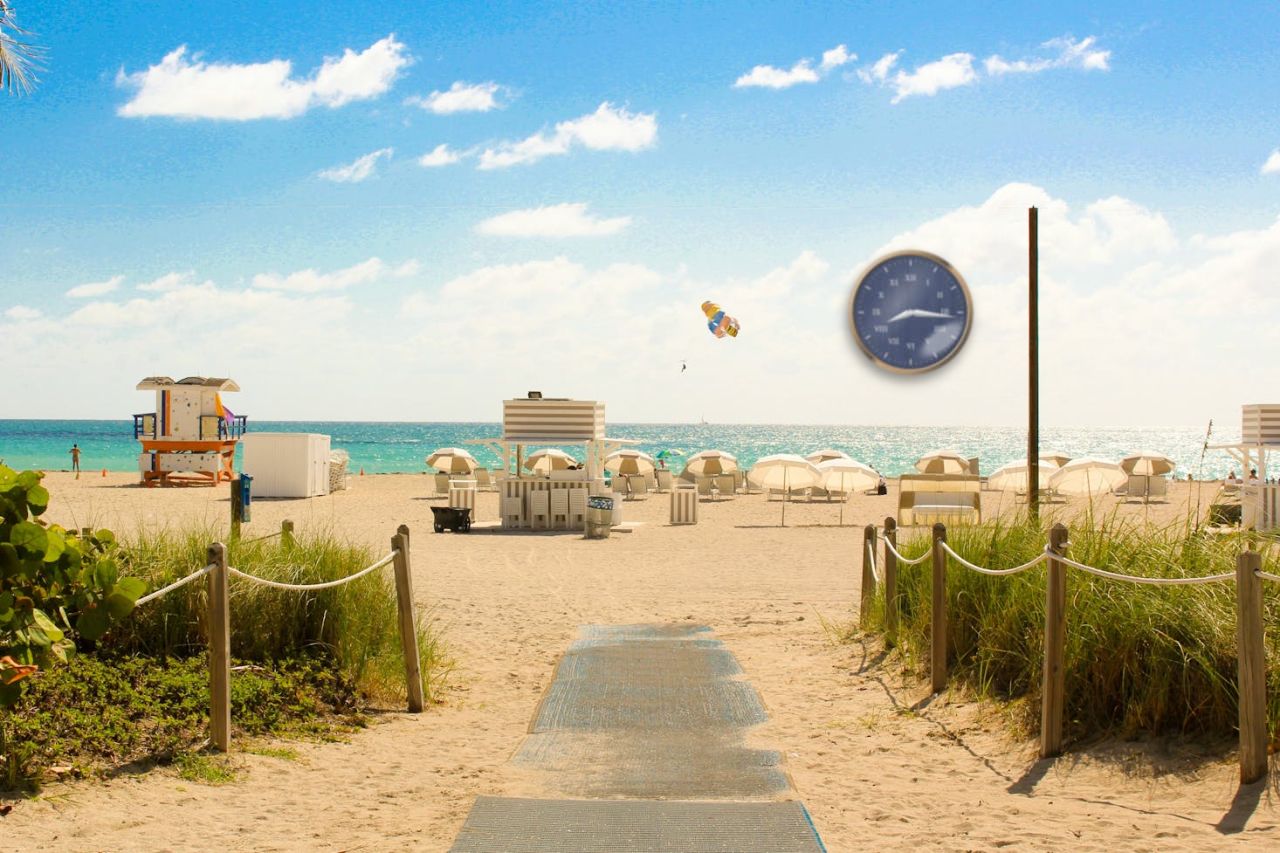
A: 8:16
